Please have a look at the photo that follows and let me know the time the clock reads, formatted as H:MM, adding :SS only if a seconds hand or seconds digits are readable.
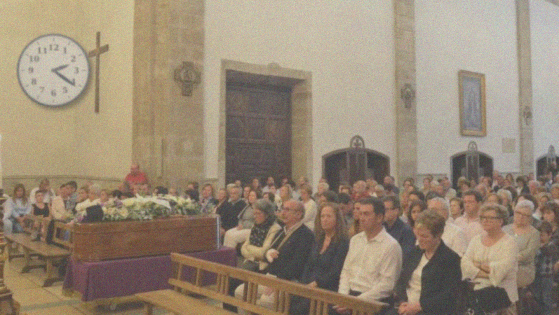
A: 2:21
